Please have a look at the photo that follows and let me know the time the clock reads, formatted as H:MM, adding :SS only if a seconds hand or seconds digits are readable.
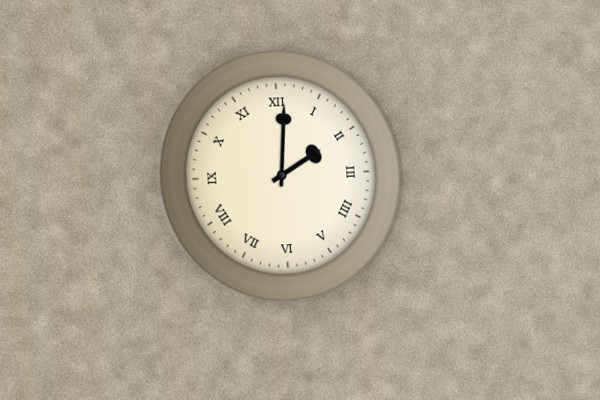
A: 2:01
